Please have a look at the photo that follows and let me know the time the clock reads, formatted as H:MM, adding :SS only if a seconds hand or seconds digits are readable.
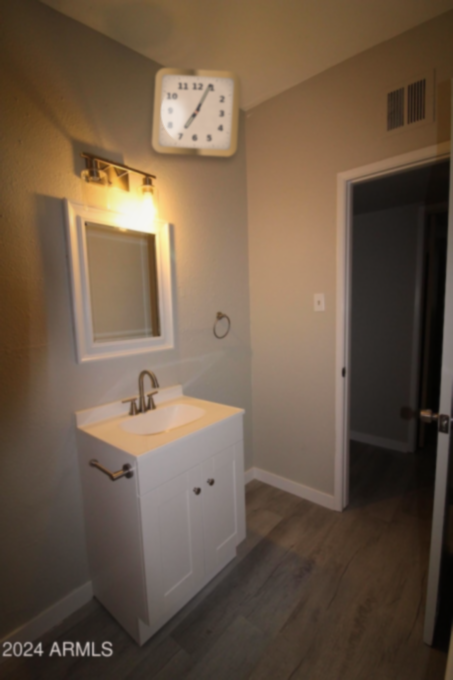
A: 7:04
